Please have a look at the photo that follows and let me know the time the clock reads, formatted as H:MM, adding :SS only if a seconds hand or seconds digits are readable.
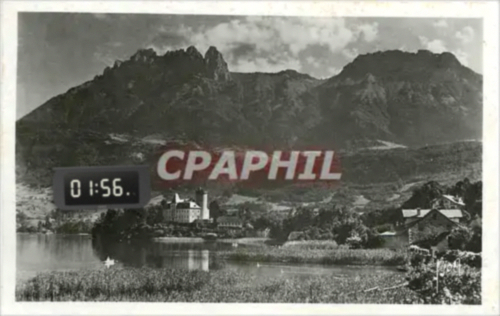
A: 1:56
